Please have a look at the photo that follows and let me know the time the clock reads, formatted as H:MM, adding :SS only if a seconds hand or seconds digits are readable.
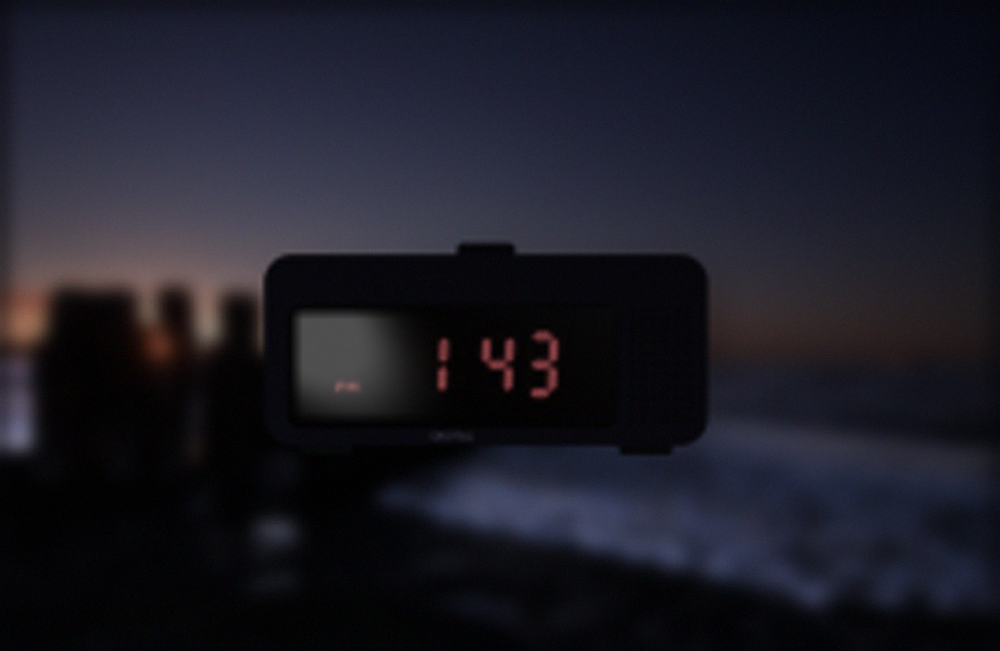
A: 1:43
